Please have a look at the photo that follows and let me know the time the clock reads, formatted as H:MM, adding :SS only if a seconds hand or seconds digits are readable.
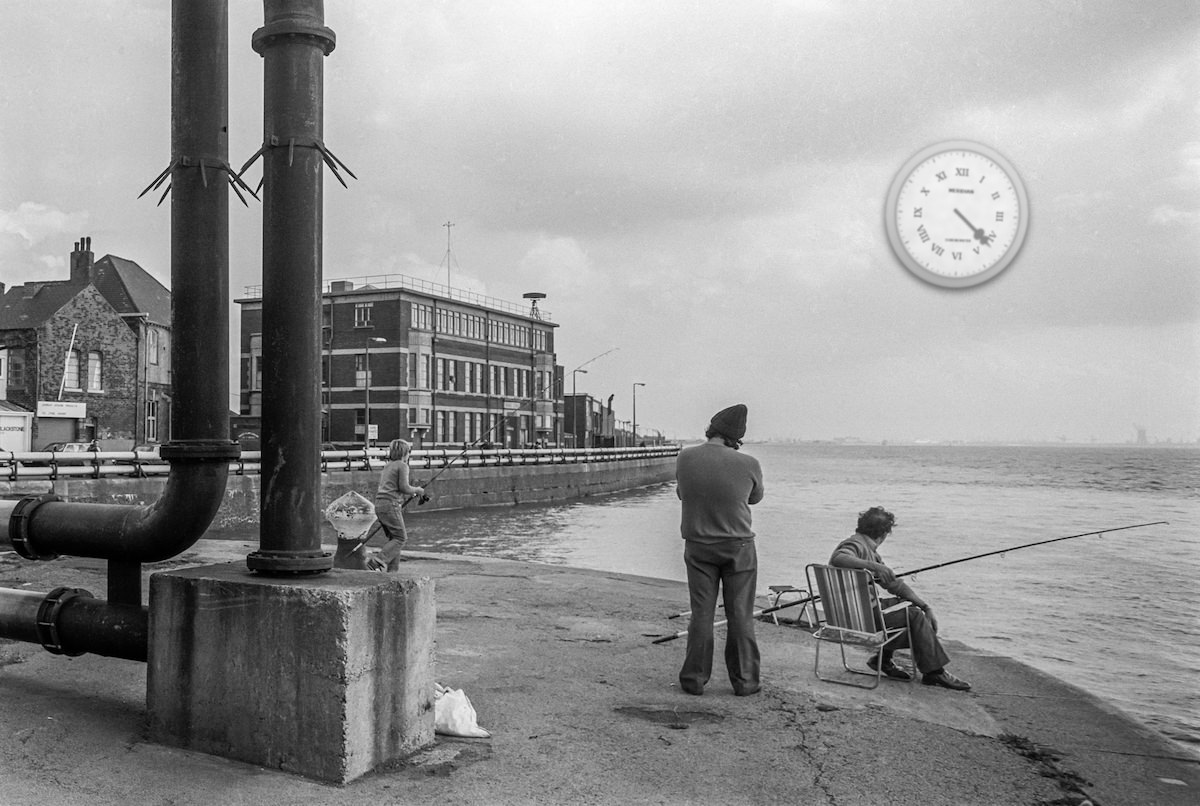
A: 4:22
